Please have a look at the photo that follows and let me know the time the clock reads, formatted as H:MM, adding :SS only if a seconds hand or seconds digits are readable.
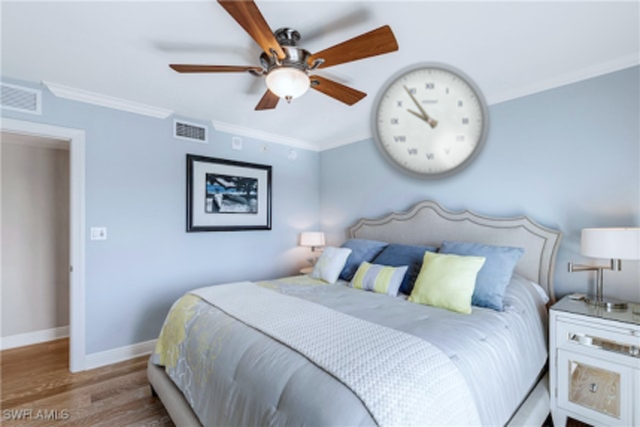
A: 9:54
